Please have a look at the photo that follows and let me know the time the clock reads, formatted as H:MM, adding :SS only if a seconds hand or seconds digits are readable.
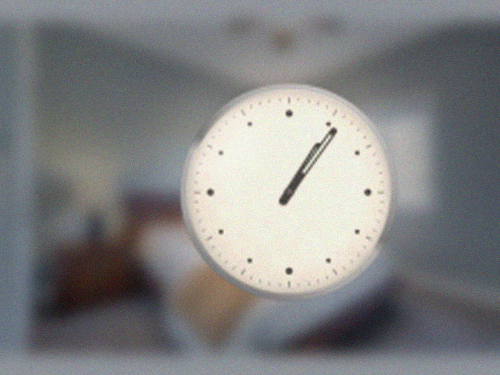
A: 1:06
